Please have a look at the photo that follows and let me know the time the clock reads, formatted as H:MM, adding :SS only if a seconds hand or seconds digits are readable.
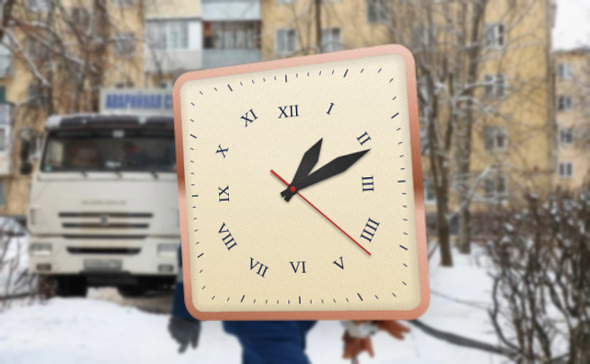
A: 1:11:22
